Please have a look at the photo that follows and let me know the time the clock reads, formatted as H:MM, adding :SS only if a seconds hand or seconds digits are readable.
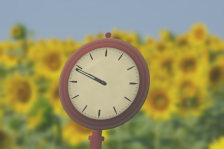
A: 9:49
